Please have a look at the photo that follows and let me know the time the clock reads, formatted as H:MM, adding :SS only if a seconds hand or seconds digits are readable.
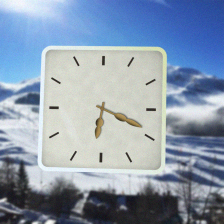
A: 6:19
